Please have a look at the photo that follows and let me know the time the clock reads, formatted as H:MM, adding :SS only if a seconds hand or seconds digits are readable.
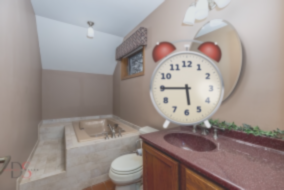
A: 5:45
